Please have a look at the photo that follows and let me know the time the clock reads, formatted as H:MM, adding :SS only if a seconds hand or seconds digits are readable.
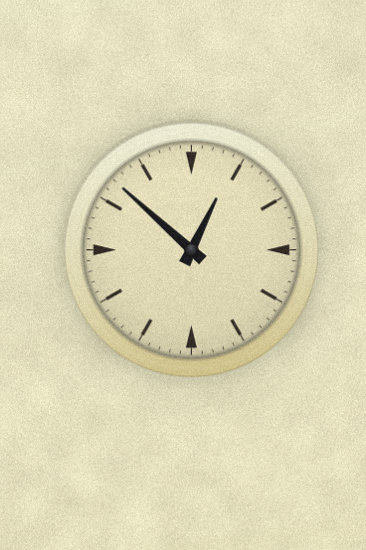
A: 12:52
